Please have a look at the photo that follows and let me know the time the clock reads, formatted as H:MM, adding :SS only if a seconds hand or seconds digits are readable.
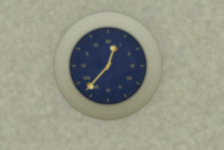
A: 12:37
